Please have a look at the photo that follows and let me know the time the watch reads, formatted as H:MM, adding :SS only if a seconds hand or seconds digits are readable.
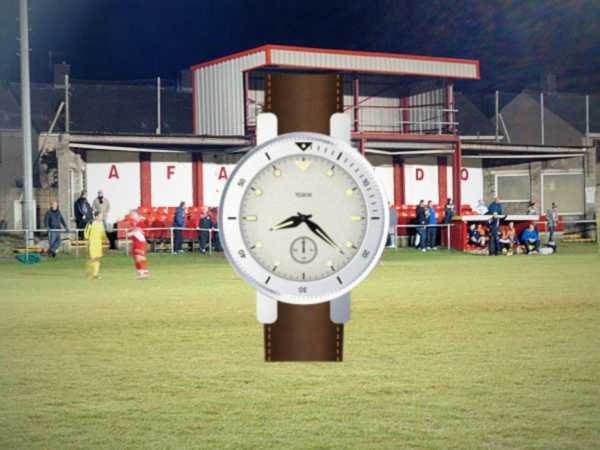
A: 8:22
